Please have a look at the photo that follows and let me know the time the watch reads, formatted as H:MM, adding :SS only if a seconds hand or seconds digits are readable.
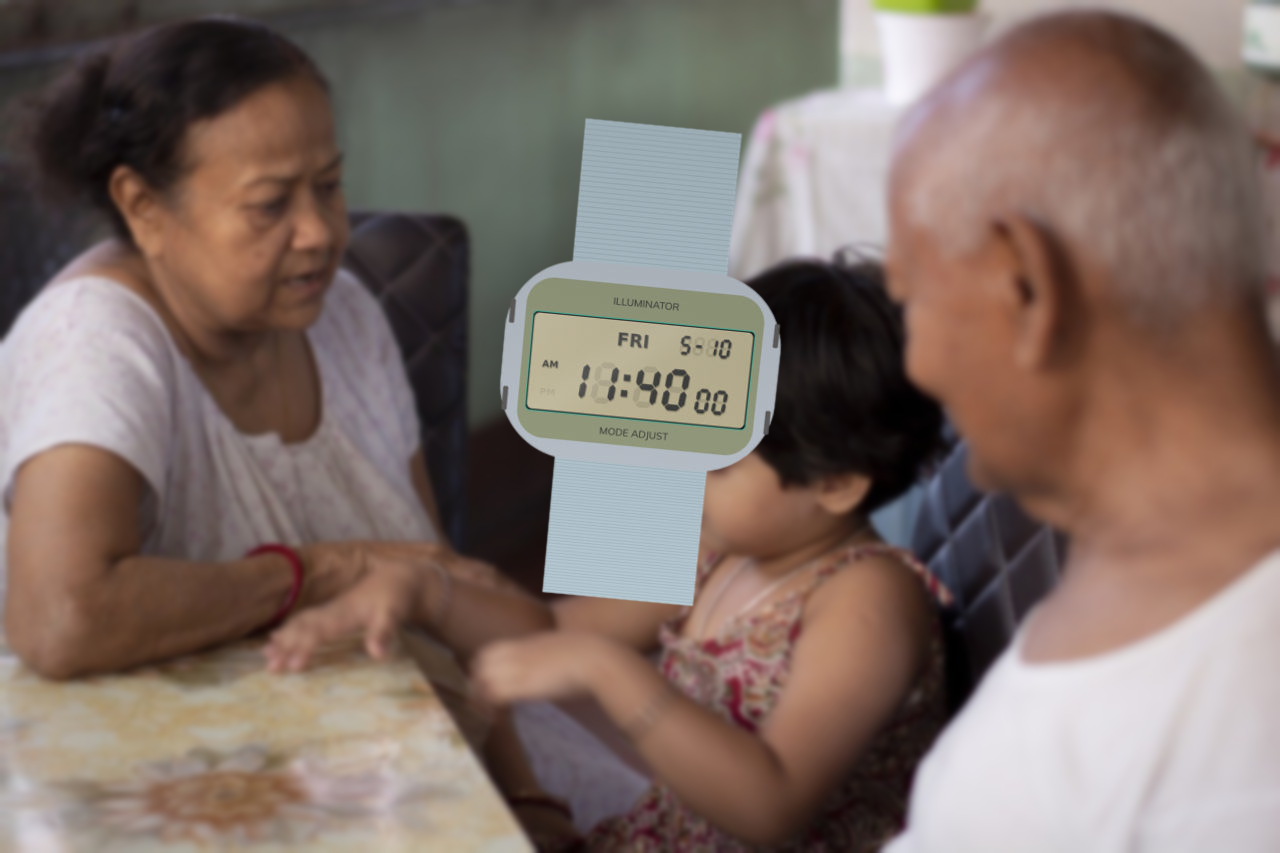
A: 11:40:00
